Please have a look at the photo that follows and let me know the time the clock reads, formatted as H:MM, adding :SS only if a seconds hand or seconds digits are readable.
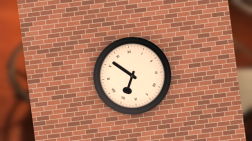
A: 6:52
